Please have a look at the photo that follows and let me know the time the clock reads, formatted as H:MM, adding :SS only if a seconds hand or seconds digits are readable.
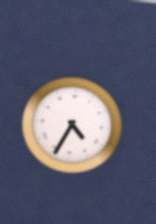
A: 4:34
